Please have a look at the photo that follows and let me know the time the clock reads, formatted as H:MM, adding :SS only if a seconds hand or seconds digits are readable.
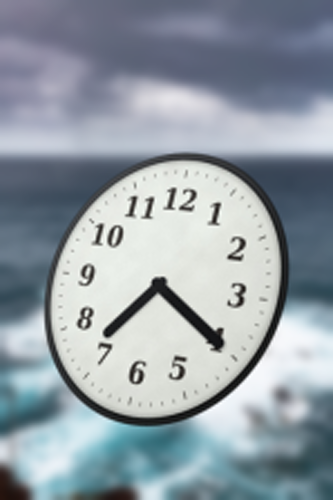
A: 7:20
